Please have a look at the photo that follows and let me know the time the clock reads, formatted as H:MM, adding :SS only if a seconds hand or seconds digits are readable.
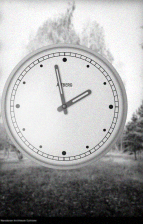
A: 1:58
